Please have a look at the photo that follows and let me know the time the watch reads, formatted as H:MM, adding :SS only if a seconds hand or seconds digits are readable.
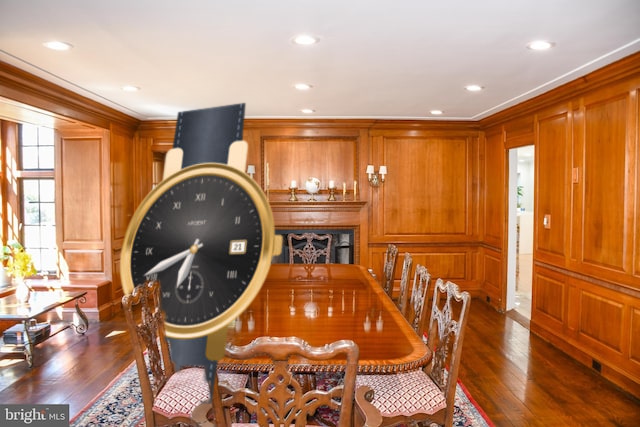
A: 6:41
